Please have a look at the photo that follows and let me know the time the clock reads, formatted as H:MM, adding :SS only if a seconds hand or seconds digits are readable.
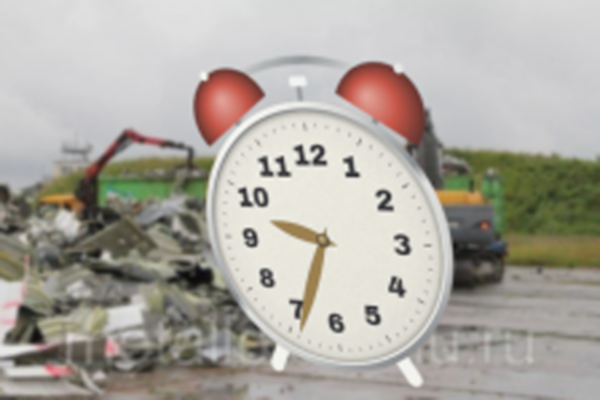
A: 9:34
